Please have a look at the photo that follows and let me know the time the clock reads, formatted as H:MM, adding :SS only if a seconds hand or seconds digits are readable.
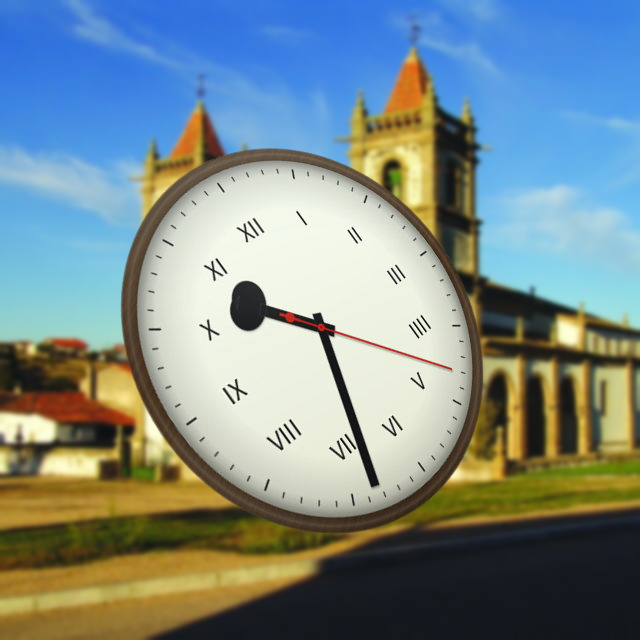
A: 10:33:23
